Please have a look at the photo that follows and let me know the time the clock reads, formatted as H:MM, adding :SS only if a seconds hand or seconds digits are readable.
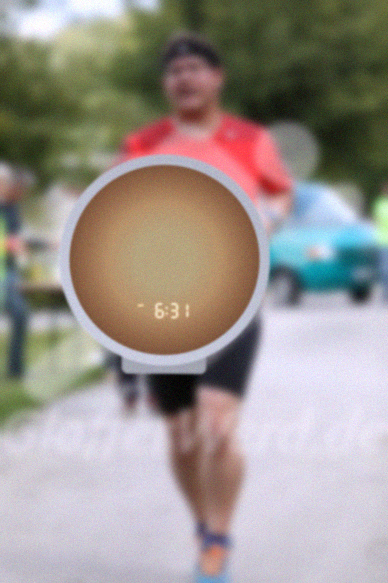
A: 6:31
